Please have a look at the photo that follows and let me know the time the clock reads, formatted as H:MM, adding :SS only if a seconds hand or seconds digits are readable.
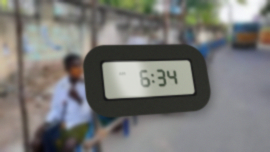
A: 6:34
